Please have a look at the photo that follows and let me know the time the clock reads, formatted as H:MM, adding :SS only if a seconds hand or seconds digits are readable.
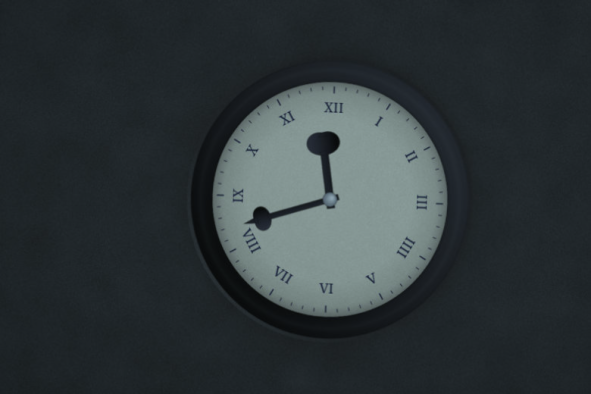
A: 11:42
